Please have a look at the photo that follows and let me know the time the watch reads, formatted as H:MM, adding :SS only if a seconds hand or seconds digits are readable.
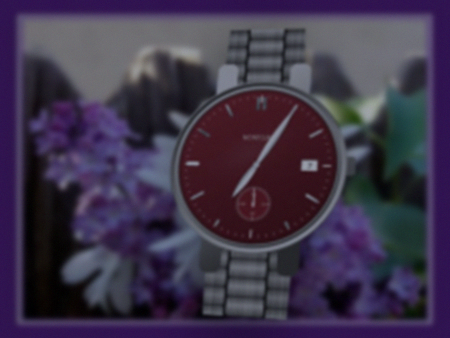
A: 7:05
